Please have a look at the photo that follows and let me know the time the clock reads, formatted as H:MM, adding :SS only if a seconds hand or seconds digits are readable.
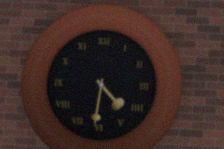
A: 4:31
